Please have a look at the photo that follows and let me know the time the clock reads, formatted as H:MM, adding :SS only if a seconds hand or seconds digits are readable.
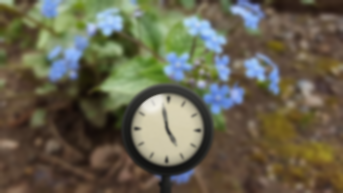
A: 4:58
